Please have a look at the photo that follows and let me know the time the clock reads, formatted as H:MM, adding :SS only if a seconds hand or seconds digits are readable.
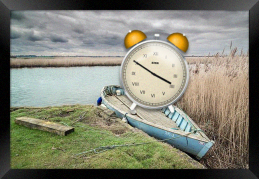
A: 3:50
